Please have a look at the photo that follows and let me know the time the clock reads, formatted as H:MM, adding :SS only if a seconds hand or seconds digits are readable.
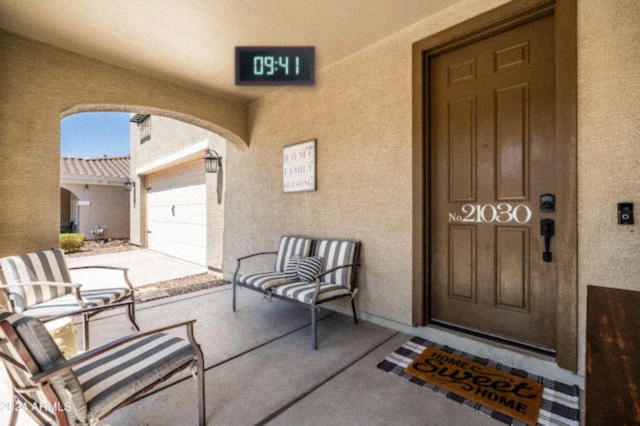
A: 9:41
